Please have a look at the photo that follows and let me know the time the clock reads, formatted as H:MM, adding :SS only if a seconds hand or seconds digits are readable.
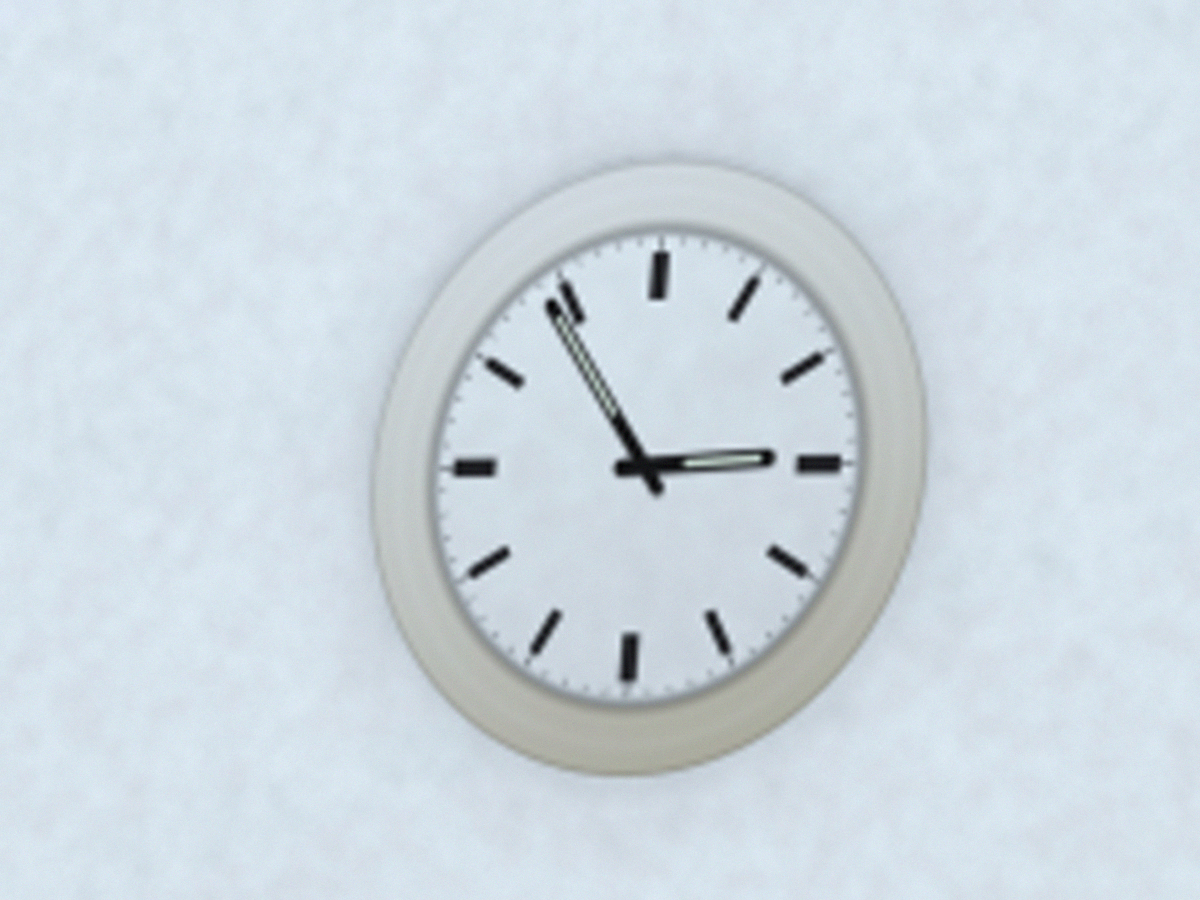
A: 2:54
